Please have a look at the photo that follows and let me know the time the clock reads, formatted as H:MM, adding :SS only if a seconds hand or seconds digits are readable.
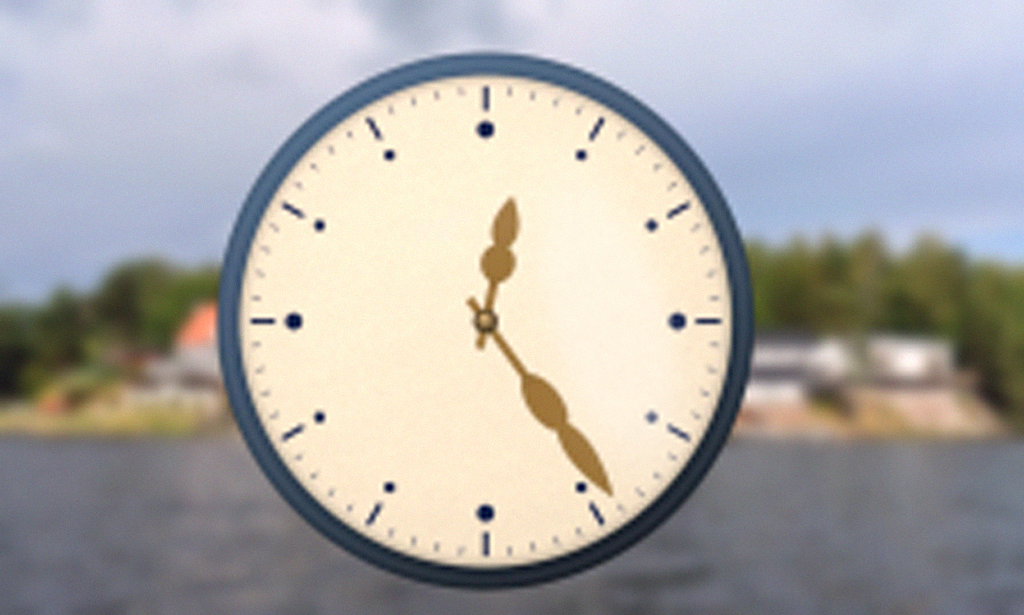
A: 12:24
